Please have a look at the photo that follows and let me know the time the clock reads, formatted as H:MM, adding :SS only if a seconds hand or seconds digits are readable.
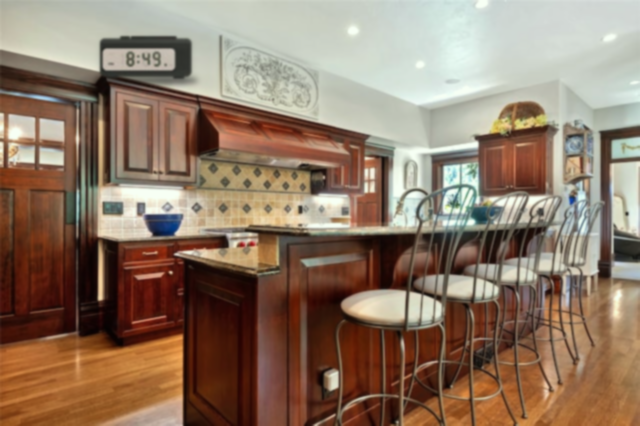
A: 8:49
